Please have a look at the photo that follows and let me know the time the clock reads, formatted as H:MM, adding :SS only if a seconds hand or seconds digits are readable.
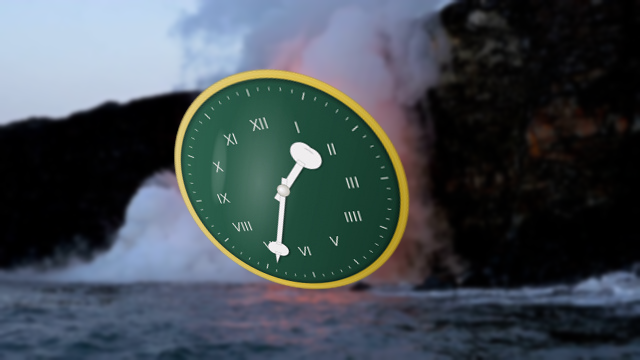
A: 1:34
